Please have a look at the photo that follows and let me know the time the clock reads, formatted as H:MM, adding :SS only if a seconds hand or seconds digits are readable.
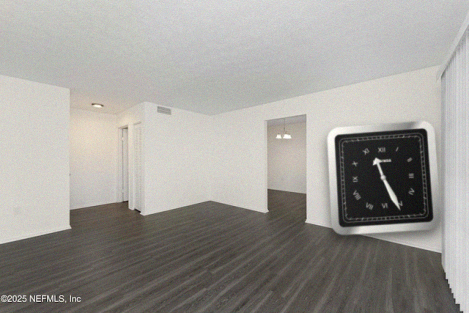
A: 11:26
